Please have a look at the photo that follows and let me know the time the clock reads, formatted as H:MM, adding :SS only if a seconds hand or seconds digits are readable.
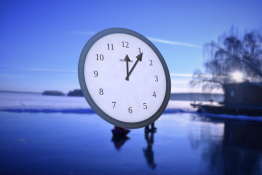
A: 12:06
